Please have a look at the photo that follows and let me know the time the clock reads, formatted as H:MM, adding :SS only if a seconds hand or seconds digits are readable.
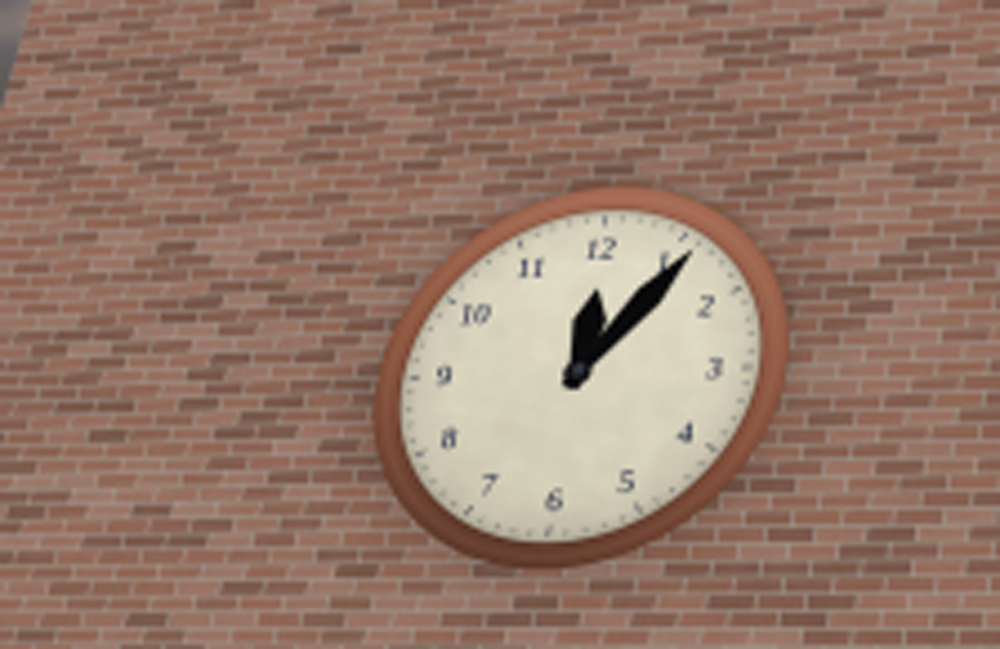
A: 12:06
